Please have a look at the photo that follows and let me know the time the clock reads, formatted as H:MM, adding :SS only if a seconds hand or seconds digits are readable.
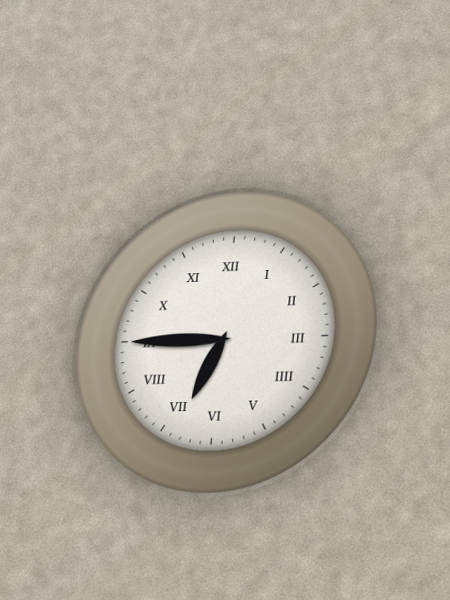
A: 6:45
